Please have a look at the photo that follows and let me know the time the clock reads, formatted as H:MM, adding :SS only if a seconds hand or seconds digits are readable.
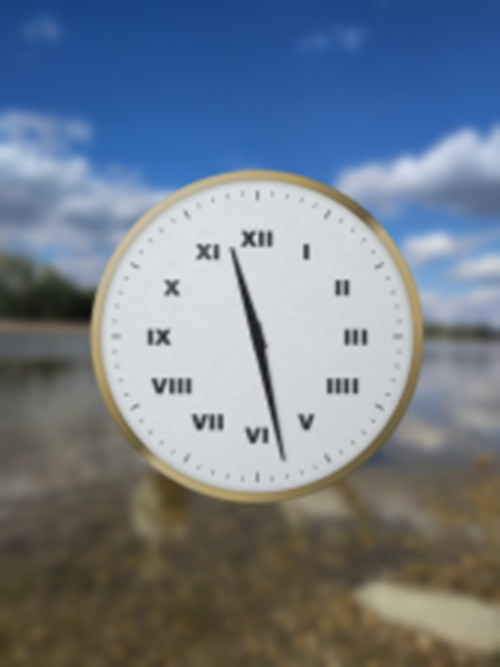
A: 11:28
